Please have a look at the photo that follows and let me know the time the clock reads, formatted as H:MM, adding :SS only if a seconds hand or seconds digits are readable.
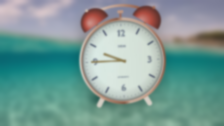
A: 9:45
